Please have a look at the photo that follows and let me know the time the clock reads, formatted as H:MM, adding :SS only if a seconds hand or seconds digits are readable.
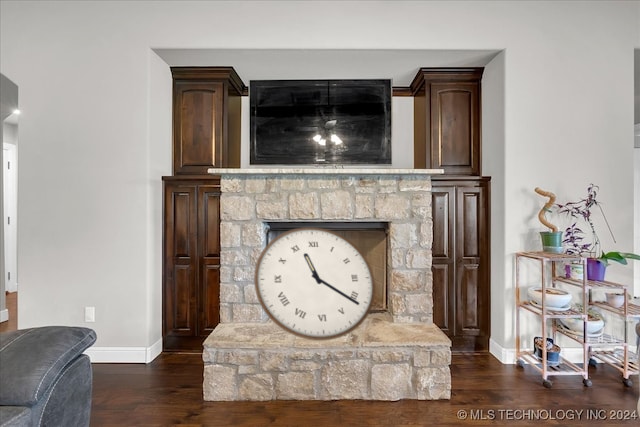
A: 11:21
